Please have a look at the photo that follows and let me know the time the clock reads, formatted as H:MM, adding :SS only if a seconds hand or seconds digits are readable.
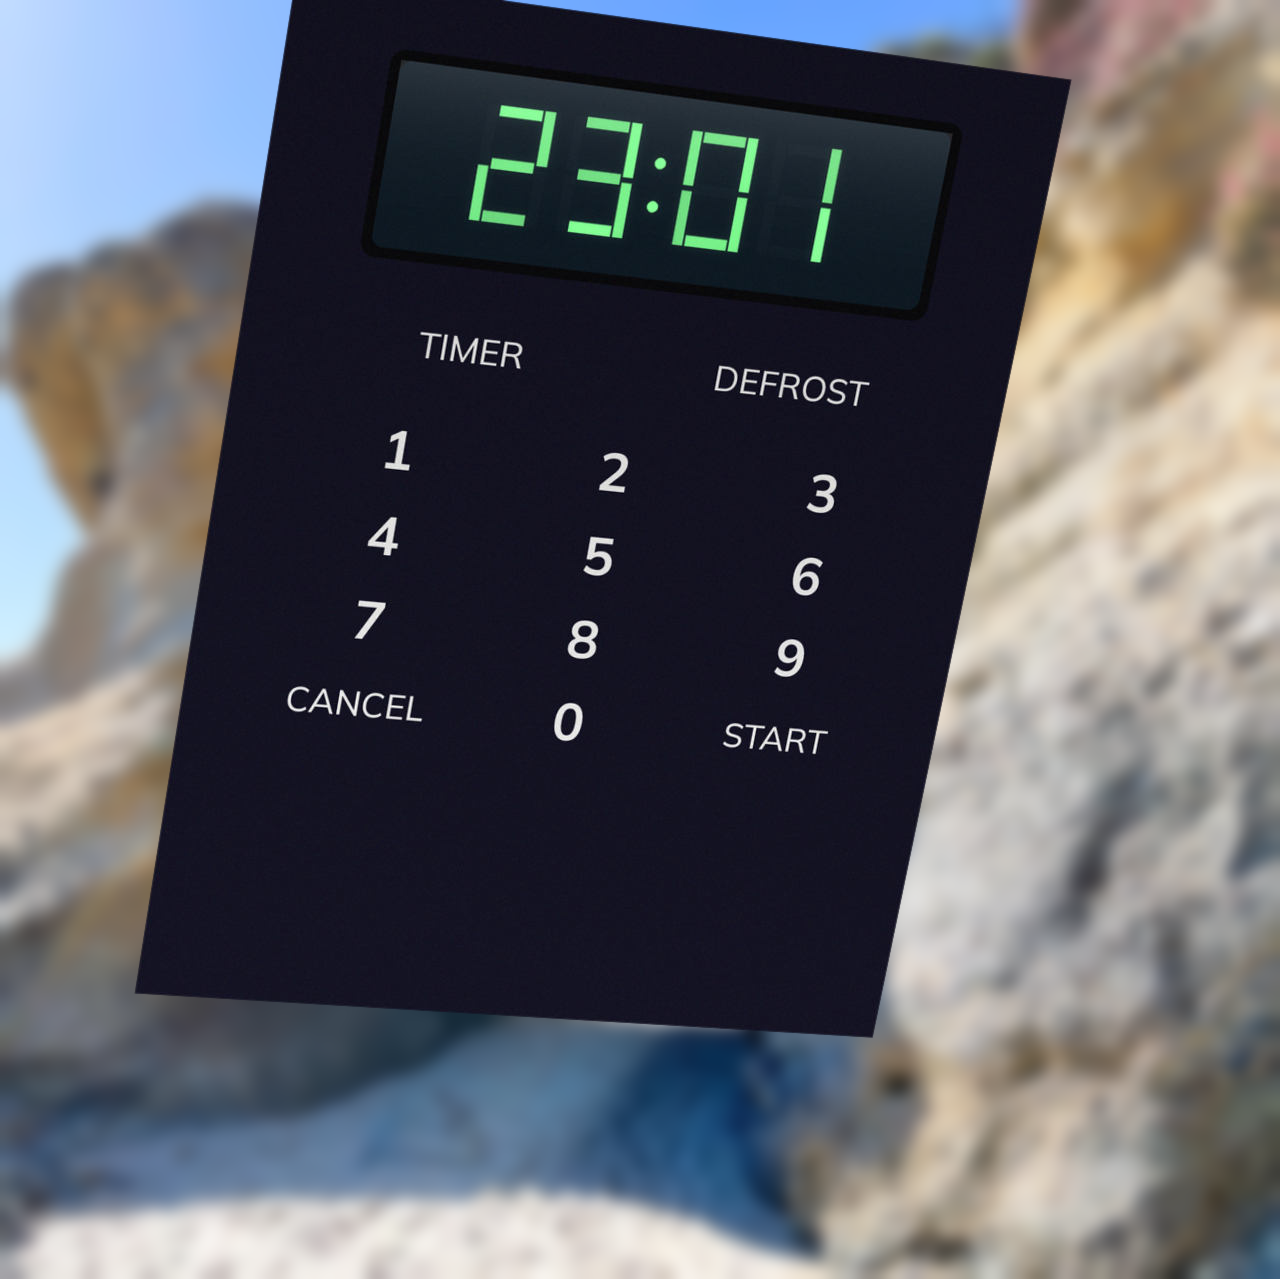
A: 23:01
